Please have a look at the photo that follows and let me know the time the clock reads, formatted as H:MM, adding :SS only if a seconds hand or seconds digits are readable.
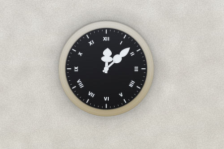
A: 12:08
